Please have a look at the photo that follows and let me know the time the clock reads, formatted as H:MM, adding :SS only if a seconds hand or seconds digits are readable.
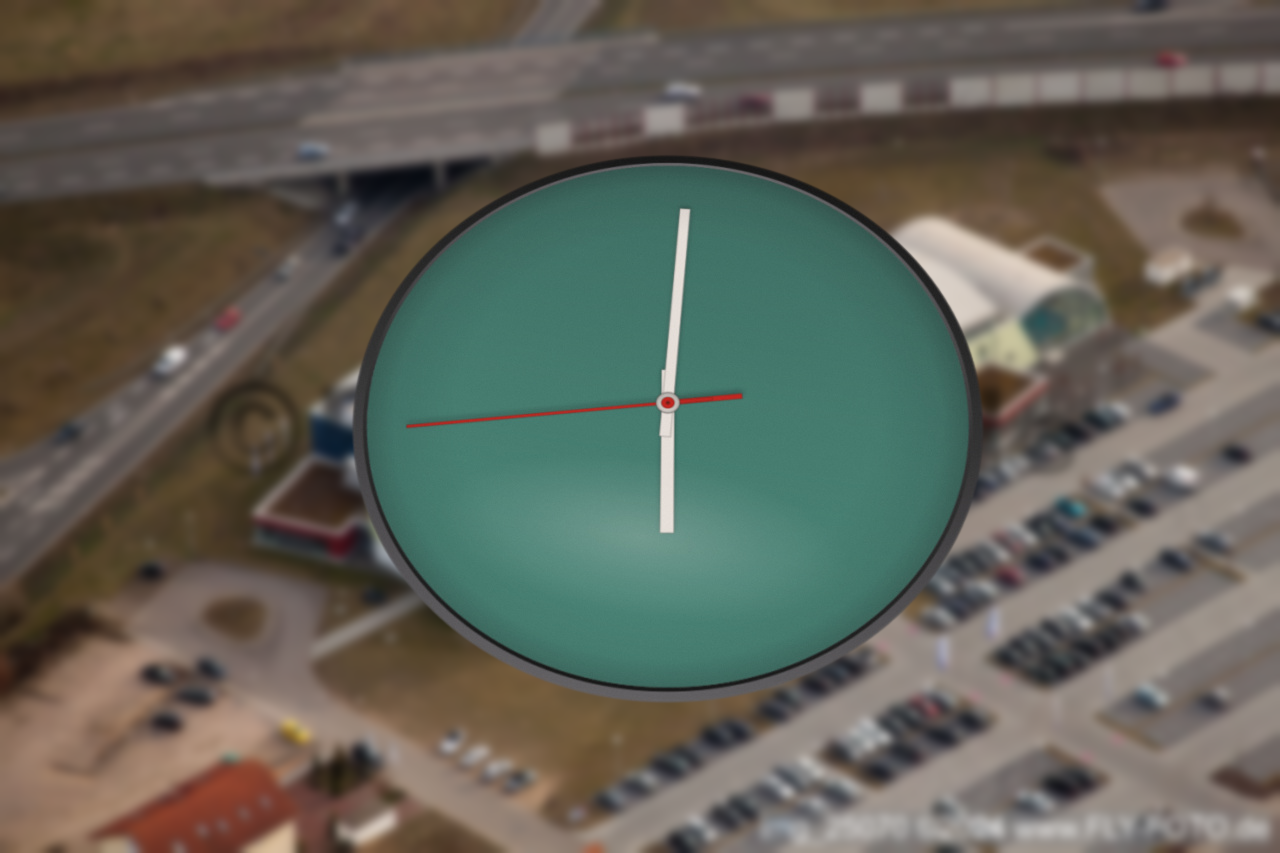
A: 6:00:44
